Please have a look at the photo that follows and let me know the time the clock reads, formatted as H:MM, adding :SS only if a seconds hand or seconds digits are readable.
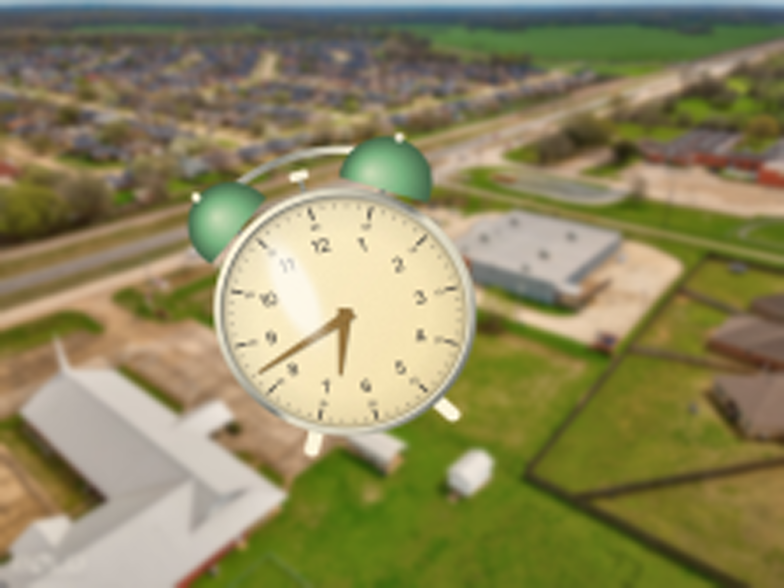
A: 6:42
